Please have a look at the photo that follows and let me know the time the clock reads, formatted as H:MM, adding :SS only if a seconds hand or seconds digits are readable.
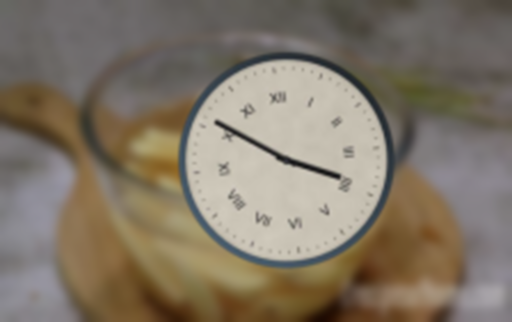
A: 3:51
